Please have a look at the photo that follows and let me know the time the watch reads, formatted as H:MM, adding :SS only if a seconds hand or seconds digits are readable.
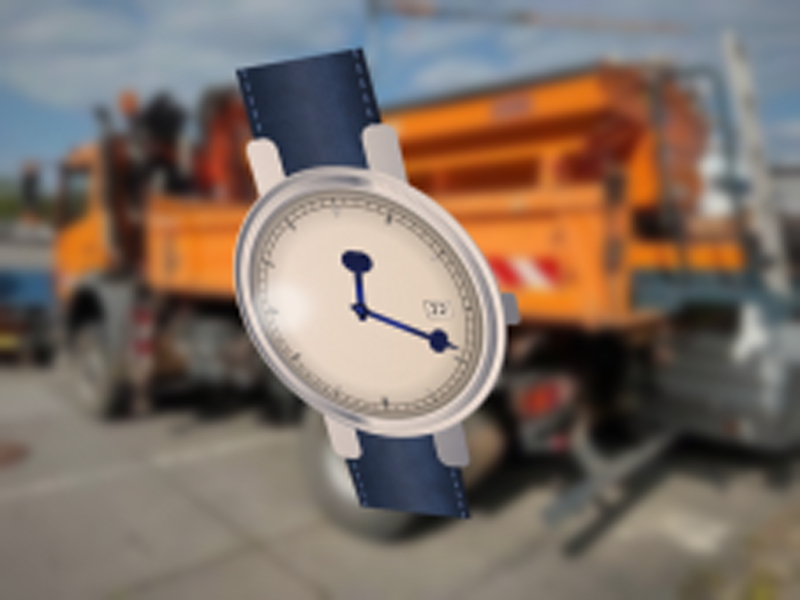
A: 12:19
